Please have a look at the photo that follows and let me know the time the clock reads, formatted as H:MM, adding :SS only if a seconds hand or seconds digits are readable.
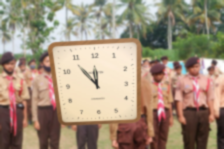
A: 11:54
